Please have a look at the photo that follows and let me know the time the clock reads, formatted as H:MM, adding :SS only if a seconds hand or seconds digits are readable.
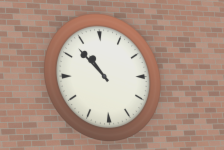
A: 10:53
